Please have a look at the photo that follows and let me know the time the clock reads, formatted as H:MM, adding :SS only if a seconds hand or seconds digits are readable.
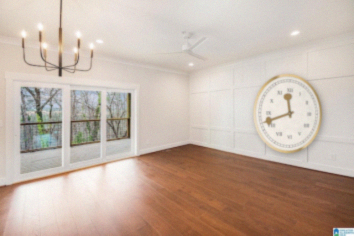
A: 11:42
